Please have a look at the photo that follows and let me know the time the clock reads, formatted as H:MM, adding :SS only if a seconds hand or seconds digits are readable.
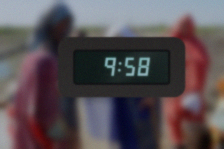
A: 9:58
